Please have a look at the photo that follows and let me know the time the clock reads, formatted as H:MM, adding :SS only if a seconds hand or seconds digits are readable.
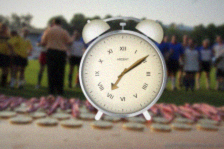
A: 7:09
